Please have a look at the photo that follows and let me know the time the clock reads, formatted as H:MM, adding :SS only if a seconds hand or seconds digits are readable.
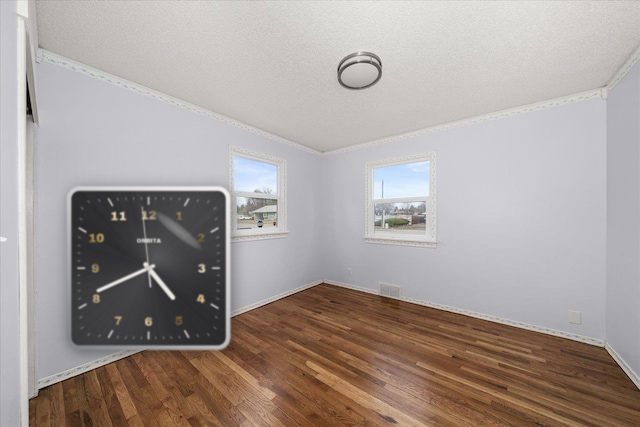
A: 4:40:59
